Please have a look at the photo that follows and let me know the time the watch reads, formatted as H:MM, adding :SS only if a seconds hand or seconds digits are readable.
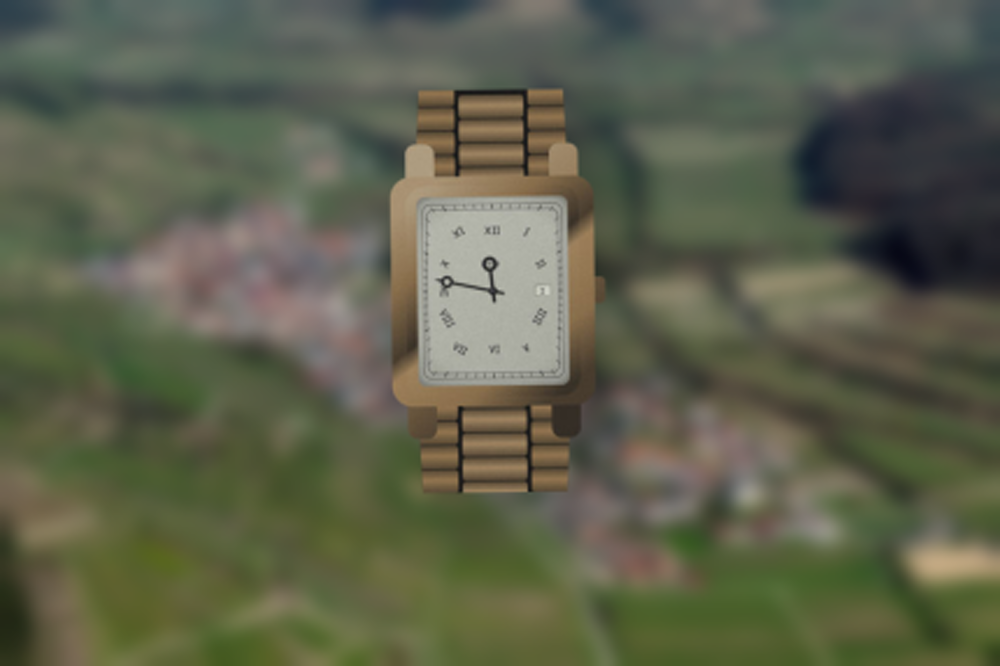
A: 11:47
